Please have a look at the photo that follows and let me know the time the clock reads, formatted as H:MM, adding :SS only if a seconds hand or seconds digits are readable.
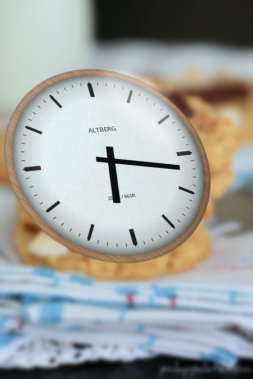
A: 6:17
